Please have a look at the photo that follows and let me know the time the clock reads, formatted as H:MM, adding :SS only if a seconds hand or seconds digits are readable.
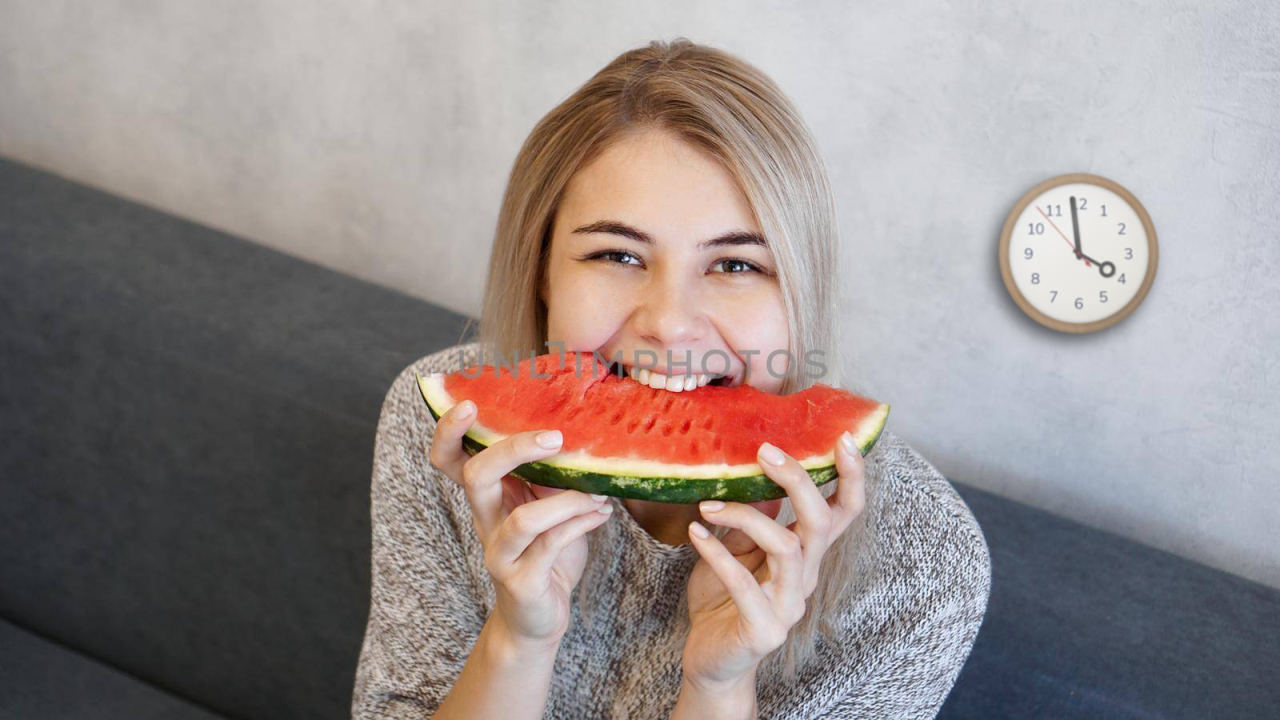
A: 3:58:53
